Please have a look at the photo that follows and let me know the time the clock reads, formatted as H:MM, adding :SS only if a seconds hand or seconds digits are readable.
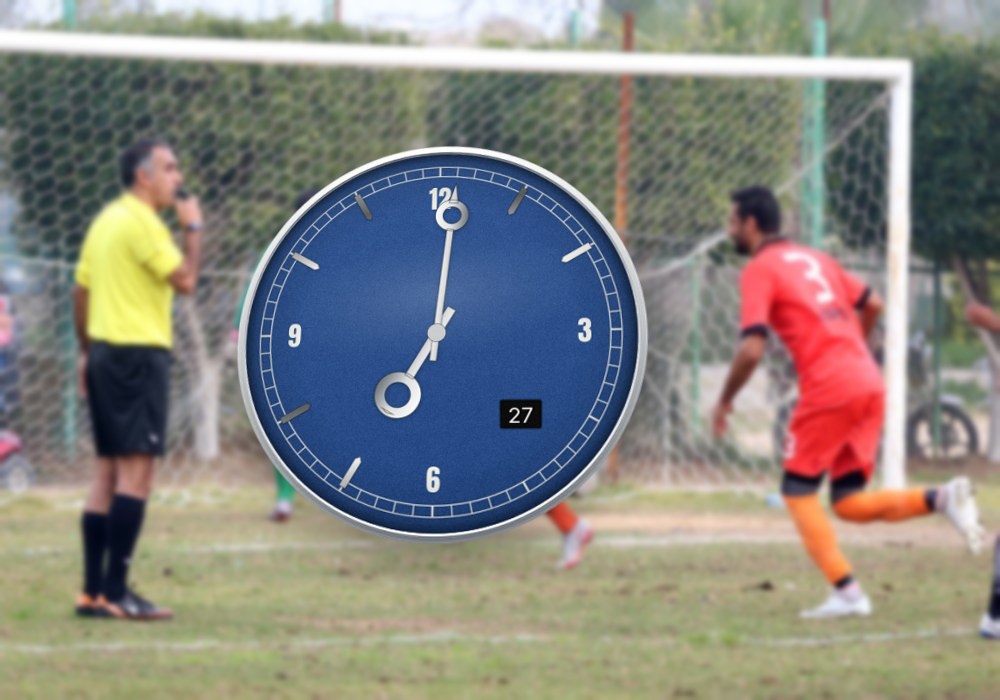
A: 7:01
